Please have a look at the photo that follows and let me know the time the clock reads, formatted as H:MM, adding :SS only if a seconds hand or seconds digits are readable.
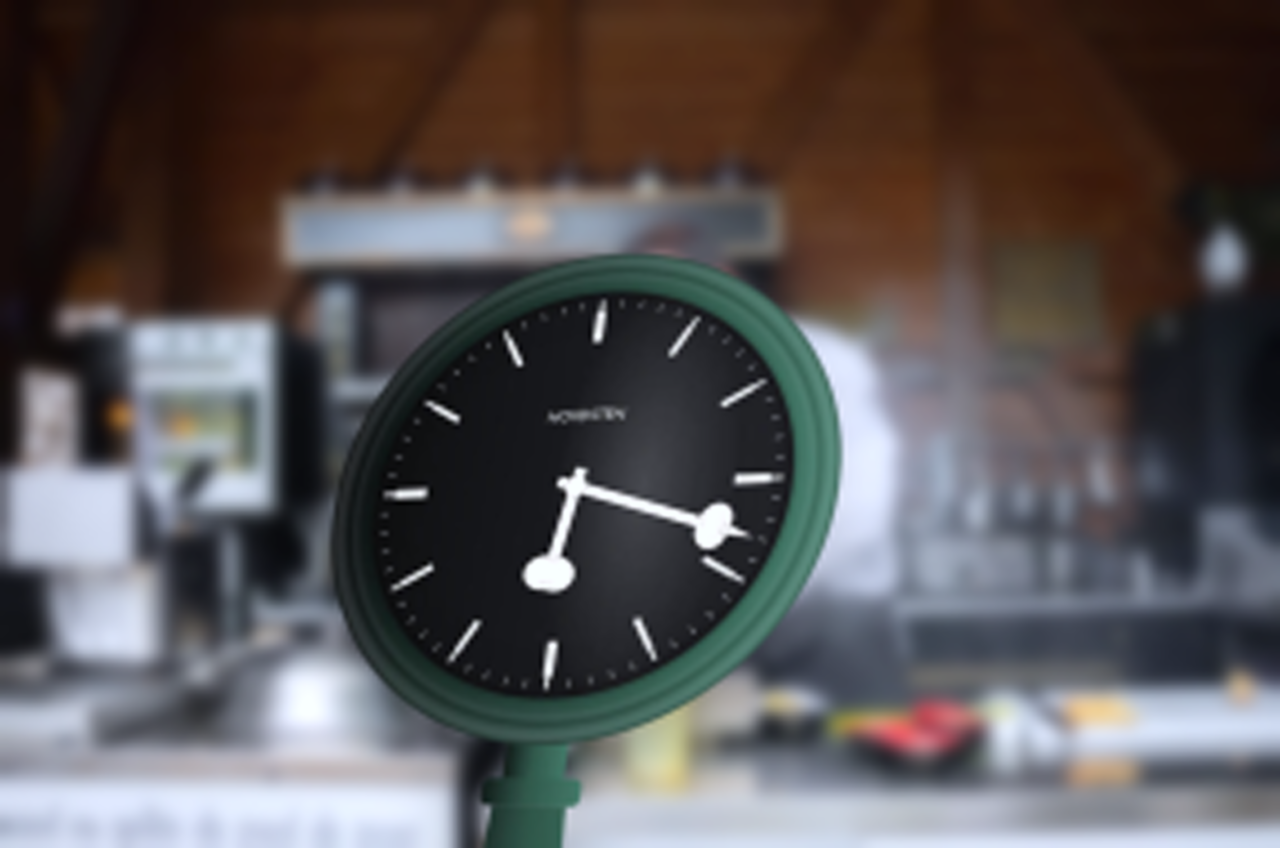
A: 6:18
